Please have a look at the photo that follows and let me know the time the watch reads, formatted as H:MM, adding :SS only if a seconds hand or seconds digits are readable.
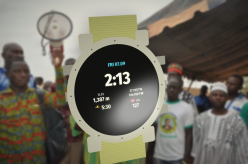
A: 2:13
